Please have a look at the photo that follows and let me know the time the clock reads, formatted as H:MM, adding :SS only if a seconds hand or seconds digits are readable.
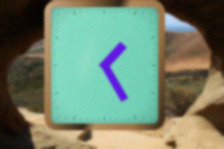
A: 1:25
